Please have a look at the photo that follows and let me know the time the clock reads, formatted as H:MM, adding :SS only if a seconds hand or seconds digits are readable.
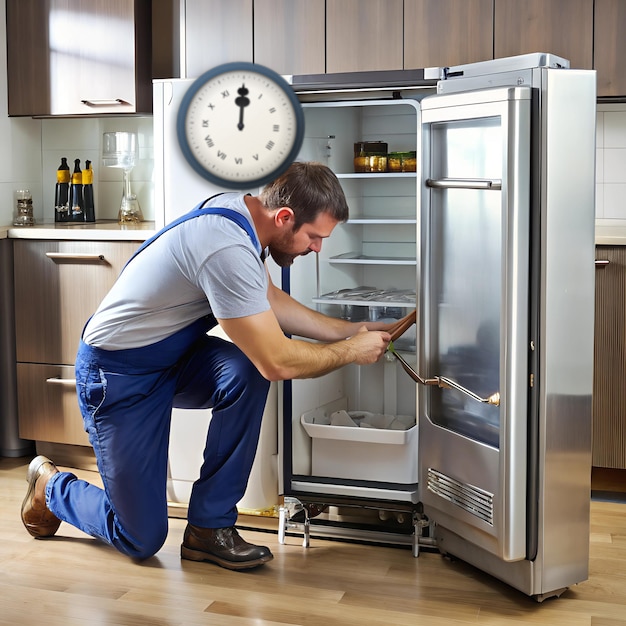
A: 12:00
